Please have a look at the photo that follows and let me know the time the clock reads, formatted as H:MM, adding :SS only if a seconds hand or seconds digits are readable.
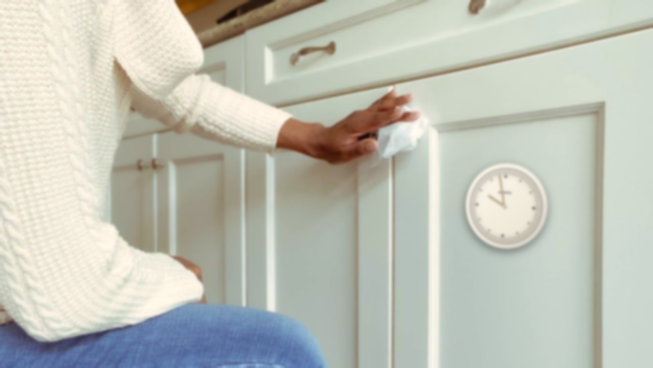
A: 9:58
